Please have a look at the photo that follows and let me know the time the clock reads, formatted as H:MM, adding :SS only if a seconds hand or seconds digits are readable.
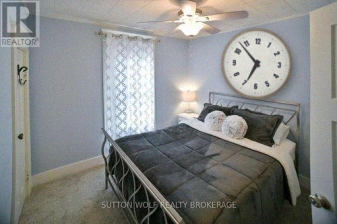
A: 6:53
